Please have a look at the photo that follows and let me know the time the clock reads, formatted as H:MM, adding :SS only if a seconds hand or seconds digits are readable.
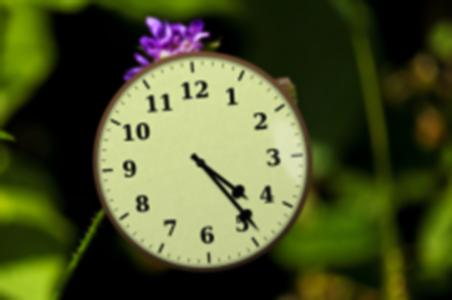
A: 4:24
